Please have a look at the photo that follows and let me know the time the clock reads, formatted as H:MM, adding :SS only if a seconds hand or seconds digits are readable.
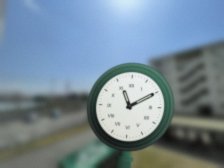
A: 11:10
